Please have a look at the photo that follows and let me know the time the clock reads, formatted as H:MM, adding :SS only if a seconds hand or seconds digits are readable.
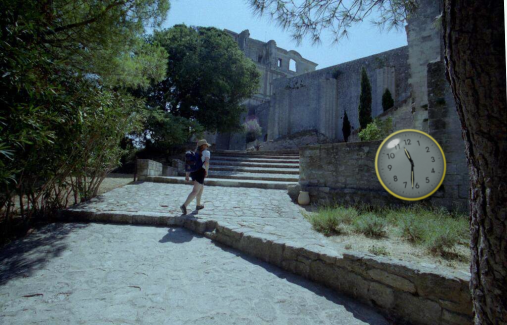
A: 11:32
